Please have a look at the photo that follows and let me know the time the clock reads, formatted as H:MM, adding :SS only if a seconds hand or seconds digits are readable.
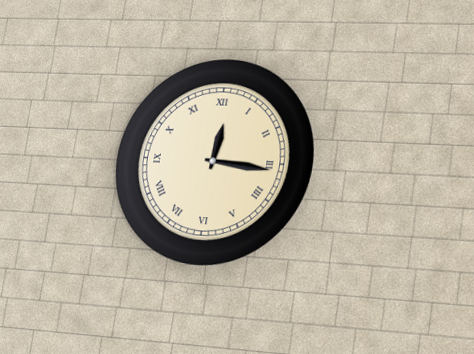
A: 12:16
